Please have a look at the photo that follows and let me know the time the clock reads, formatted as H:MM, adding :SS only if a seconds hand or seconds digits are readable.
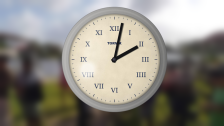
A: 2:02
